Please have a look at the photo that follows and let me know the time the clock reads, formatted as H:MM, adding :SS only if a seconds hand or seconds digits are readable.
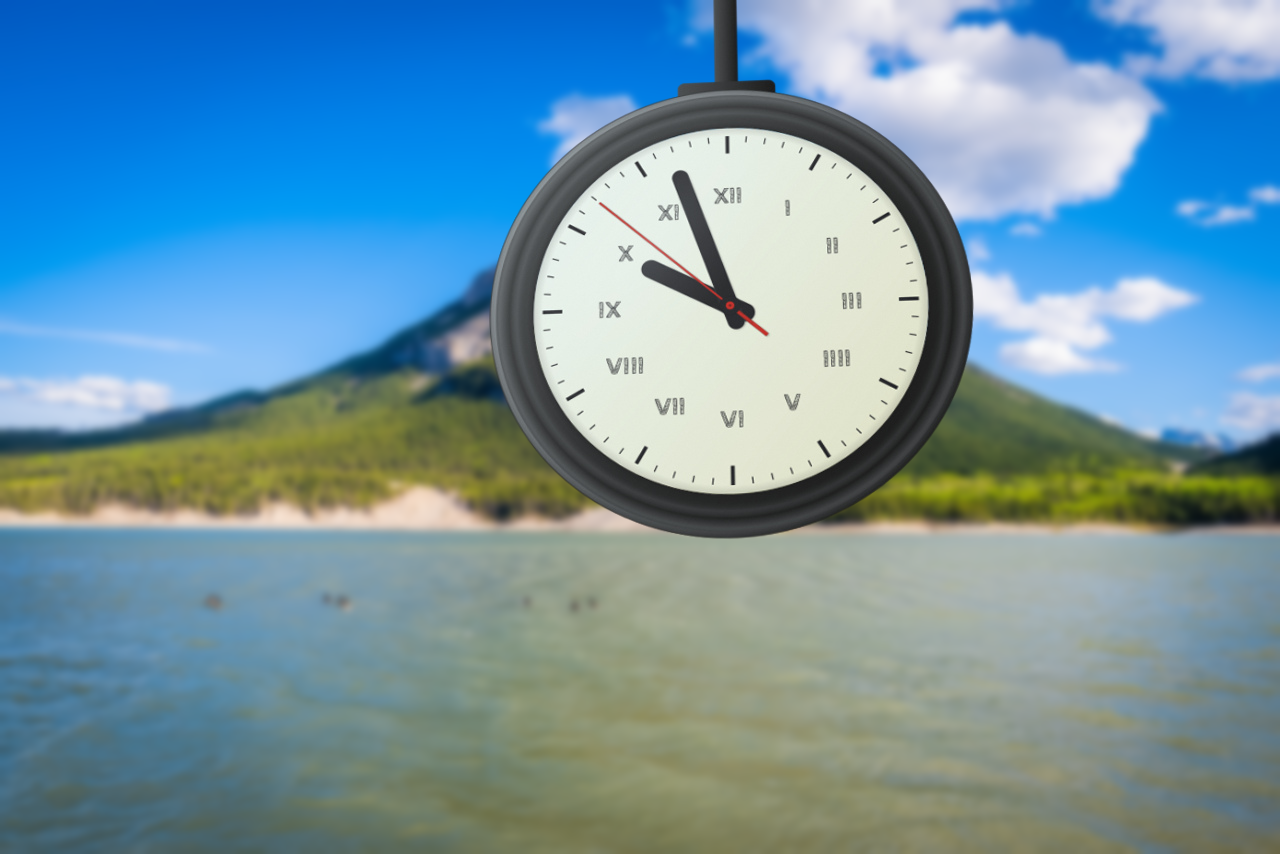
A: 9:56:52
